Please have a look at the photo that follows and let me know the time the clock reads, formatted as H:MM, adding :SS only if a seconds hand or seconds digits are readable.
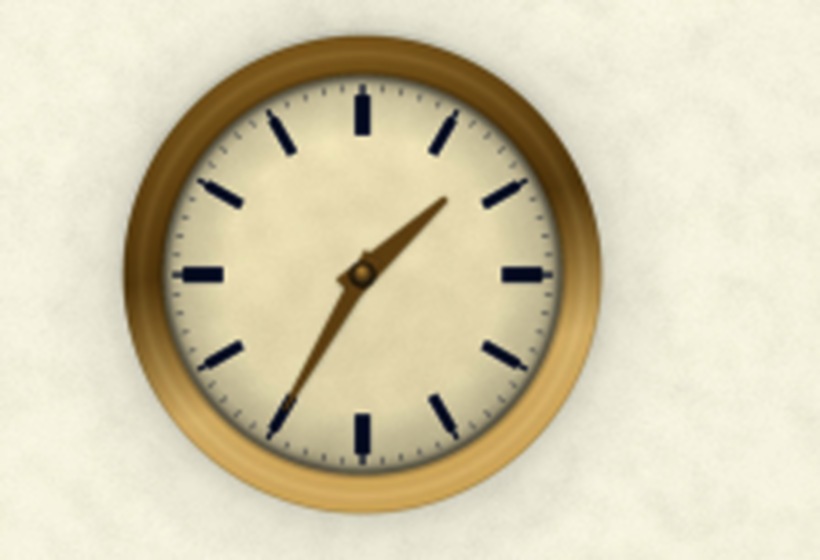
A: 1:35
